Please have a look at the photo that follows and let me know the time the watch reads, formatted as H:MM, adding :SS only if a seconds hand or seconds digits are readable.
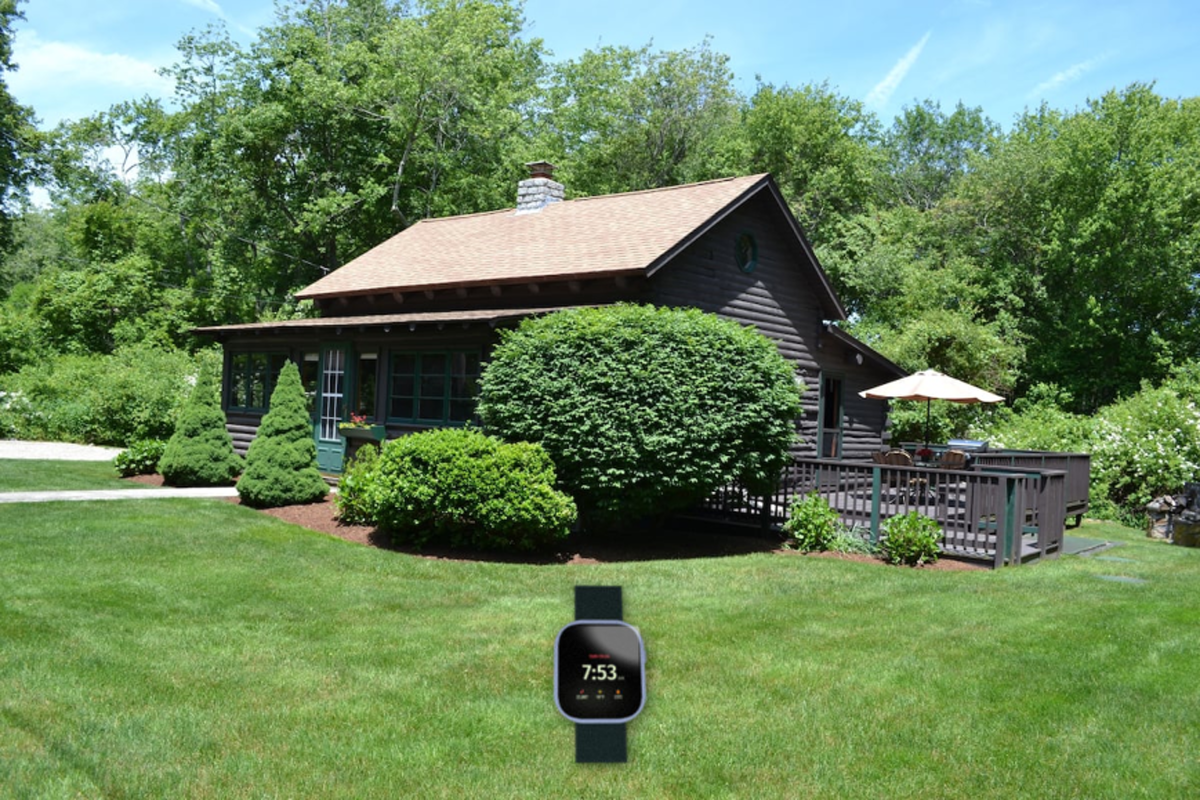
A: 7:53
